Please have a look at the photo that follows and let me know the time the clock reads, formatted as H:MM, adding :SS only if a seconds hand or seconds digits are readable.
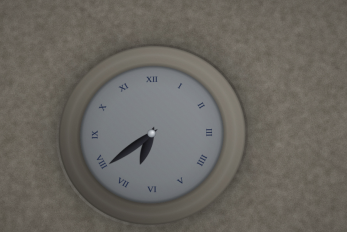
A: 6:39
